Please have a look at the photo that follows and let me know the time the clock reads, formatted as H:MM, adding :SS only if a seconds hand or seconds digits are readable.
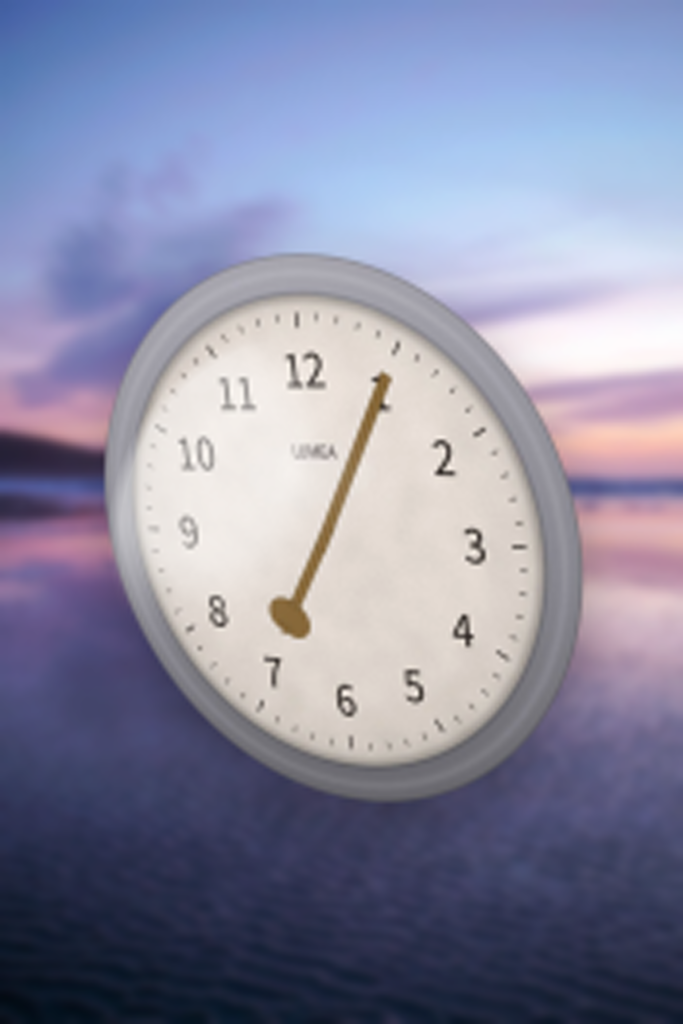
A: 7:05
